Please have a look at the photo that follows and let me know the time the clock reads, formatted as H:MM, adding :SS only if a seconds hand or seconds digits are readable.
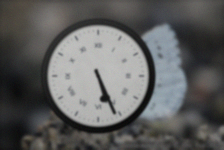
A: 5:26
